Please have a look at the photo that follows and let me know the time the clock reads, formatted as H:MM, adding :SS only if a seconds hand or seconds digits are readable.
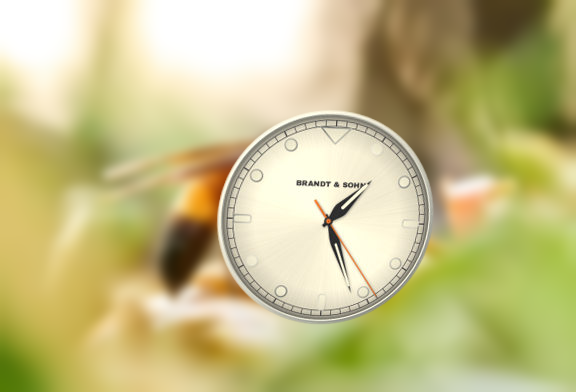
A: 1:26:24
